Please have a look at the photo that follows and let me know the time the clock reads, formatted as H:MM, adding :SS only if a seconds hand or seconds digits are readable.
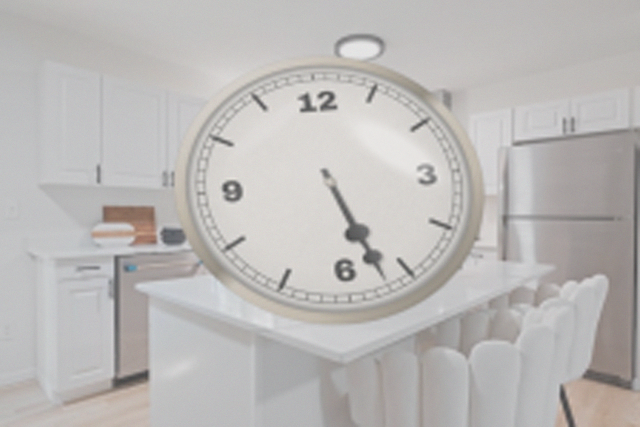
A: 5:27
